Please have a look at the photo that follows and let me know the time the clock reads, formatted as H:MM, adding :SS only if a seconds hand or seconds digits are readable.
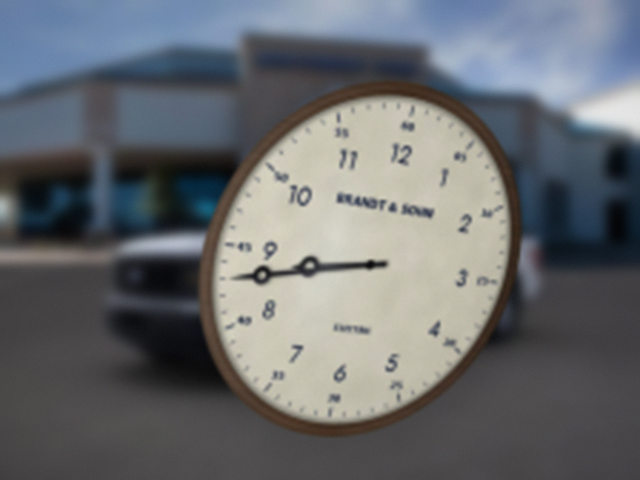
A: 8:43
